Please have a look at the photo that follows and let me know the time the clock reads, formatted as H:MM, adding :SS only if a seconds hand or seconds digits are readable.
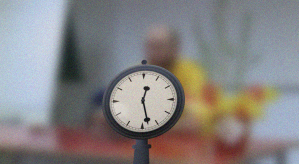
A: 12:28
